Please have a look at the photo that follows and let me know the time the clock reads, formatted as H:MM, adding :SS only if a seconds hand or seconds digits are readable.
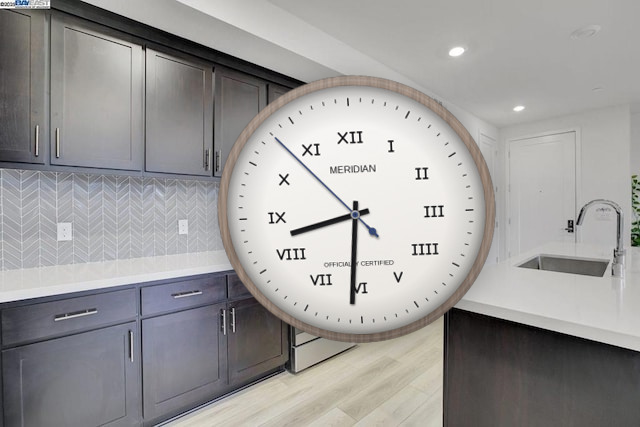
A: 8:30:53
